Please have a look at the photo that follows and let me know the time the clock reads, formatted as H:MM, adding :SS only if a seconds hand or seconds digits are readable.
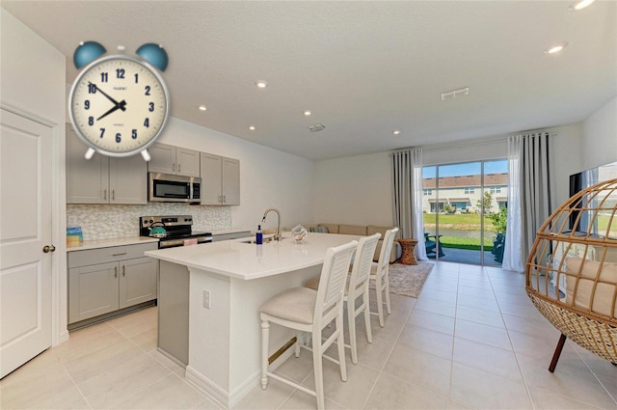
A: 7:51
